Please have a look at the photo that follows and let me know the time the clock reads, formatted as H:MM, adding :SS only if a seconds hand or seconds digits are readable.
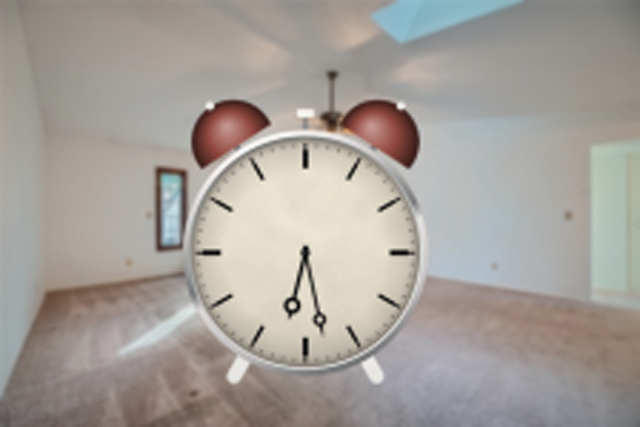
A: 6:28
